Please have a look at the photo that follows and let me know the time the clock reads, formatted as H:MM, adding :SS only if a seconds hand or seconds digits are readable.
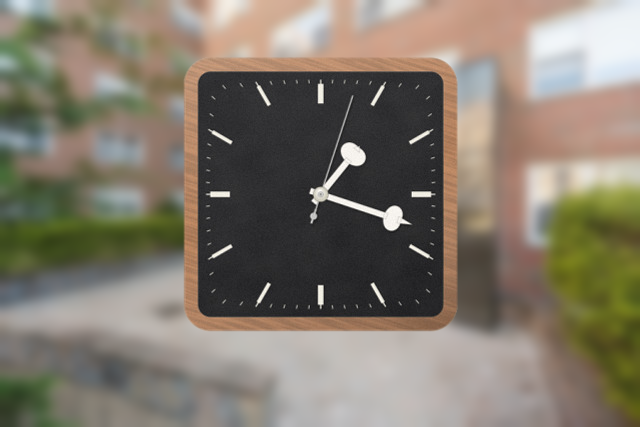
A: 1:18:03
